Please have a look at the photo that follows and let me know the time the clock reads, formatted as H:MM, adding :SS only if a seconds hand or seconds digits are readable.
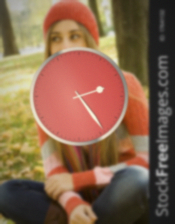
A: 2:24
